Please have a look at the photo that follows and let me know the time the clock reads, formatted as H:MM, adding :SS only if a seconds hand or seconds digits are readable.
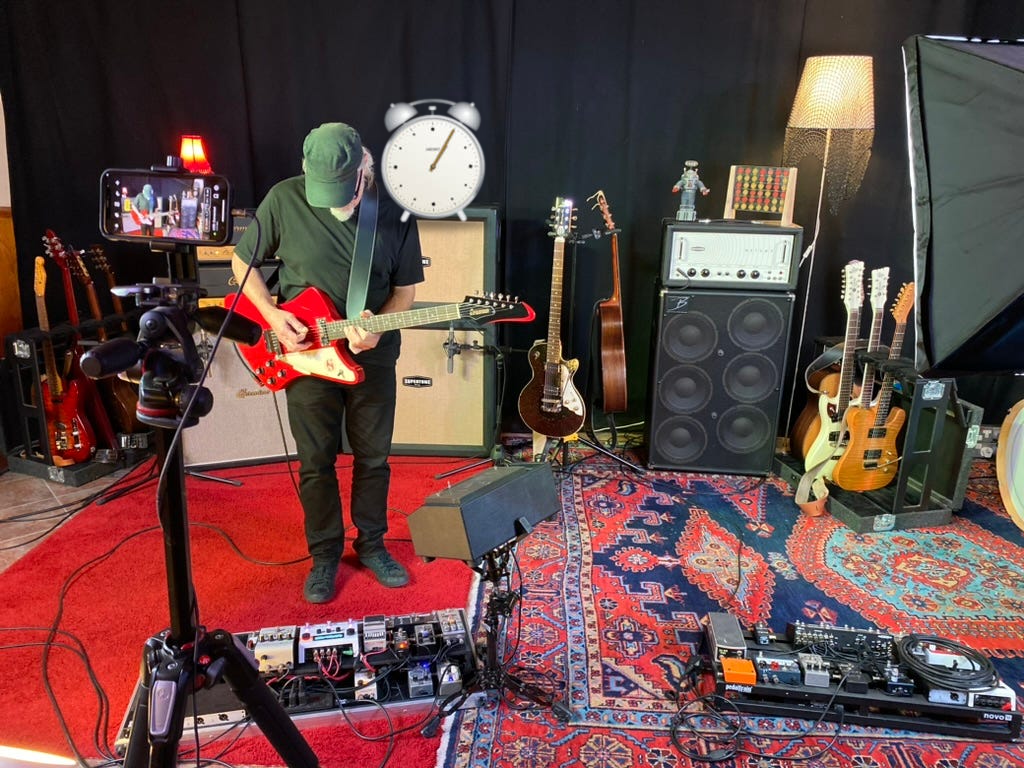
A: 1:05
